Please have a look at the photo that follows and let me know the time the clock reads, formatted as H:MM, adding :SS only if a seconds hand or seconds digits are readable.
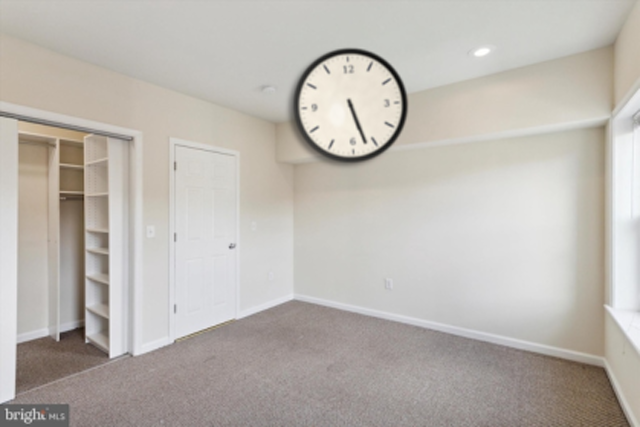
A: 5:27
